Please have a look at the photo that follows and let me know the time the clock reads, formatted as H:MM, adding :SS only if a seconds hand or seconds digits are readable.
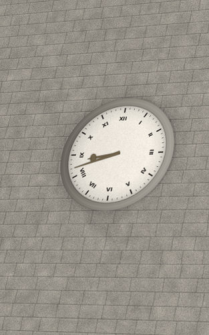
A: 8:42
